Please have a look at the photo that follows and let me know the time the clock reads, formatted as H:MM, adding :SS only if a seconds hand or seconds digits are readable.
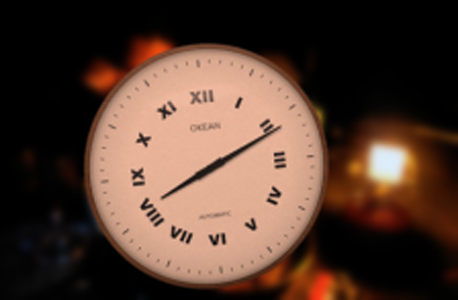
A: 8:11
